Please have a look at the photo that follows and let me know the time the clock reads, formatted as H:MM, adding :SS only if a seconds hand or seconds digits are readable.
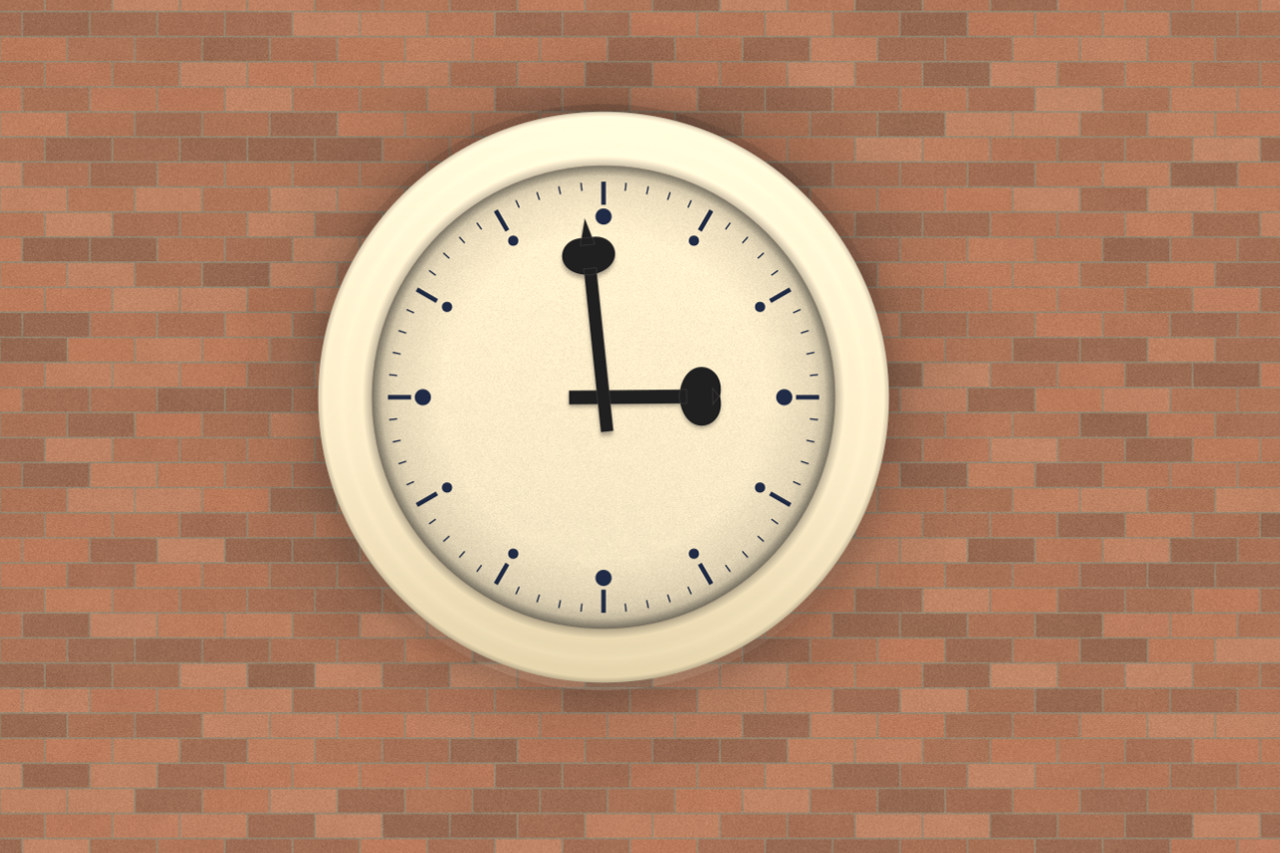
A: 2:59
